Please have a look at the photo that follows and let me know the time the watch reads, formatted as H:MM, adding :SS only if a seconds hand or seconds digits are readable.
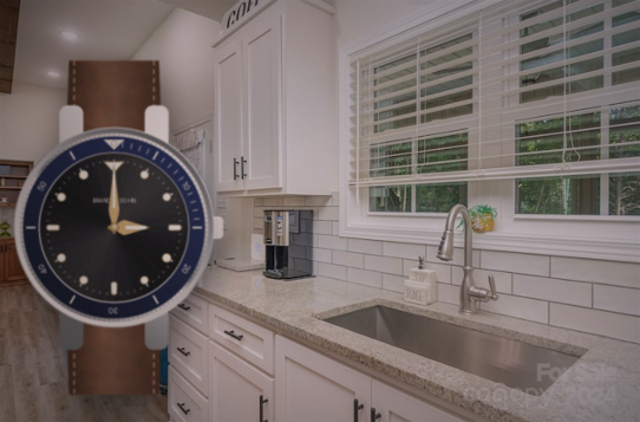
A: 3:00
